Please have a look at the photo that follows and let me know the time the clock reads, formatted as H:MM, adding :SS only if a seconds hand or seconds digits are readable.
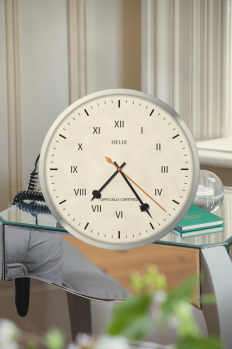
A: 7:24:22
